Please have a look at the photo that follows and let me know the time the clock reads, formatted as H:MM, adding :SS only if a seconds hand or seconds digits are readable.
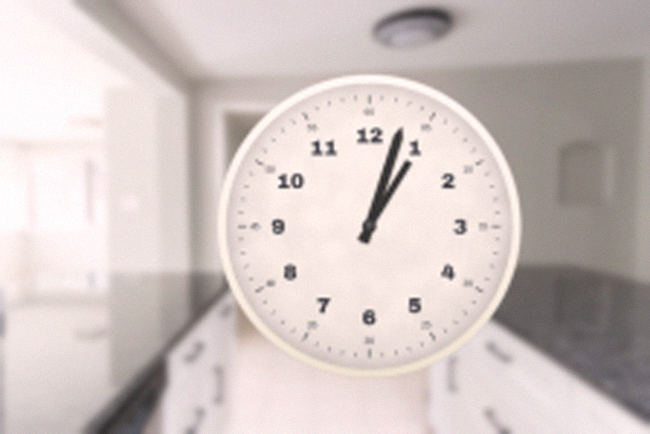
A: 1:03
